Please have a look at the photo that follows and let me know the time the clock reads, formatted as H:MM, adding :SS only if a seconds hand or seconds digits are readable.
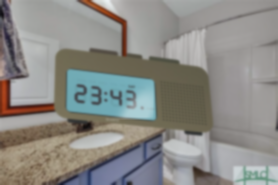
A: 23:43
